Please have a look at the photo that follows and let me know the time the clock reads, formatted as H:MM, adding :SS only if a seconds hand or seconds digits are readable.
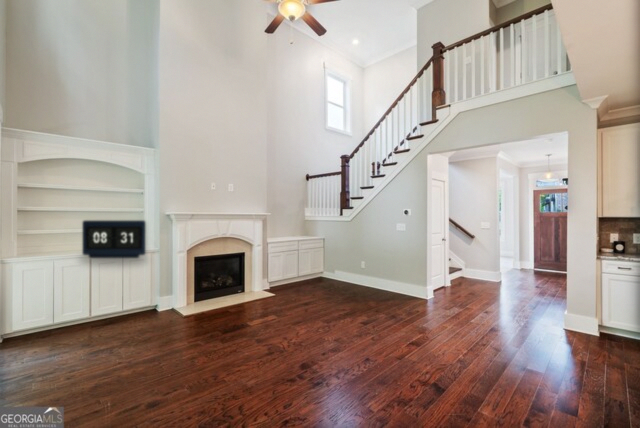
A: 8:31
